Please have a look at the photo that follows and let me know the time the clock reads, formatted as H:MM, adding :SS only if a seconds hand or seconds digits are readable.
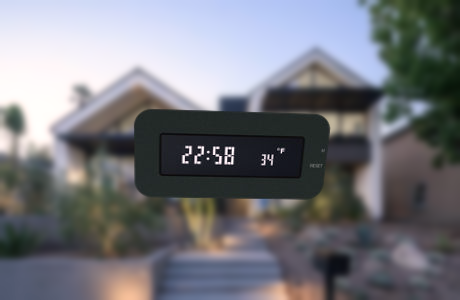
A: 22:58
